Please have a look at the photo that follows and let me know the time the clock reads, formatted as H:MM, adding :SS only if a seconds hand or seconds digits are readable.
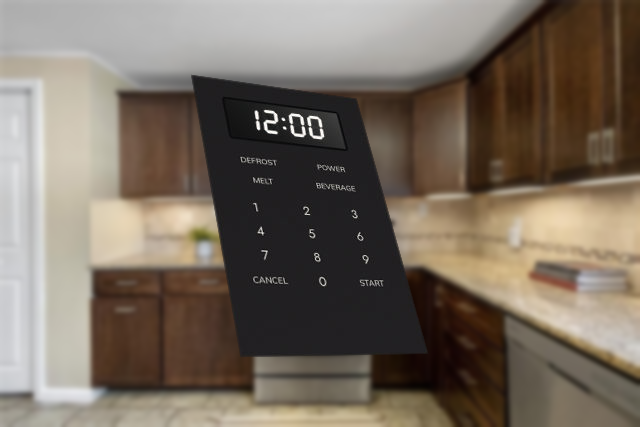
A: 12:00
